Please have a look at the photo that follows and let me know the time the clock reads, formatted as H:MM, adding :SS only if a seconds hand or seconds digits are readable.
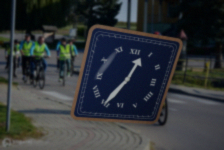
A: 12:35
